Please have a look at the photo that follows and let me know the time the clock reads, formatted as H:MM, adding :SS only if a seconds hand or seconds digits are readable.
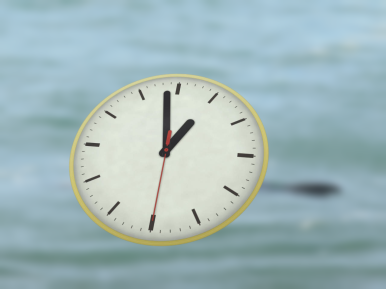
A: 12:58:30
